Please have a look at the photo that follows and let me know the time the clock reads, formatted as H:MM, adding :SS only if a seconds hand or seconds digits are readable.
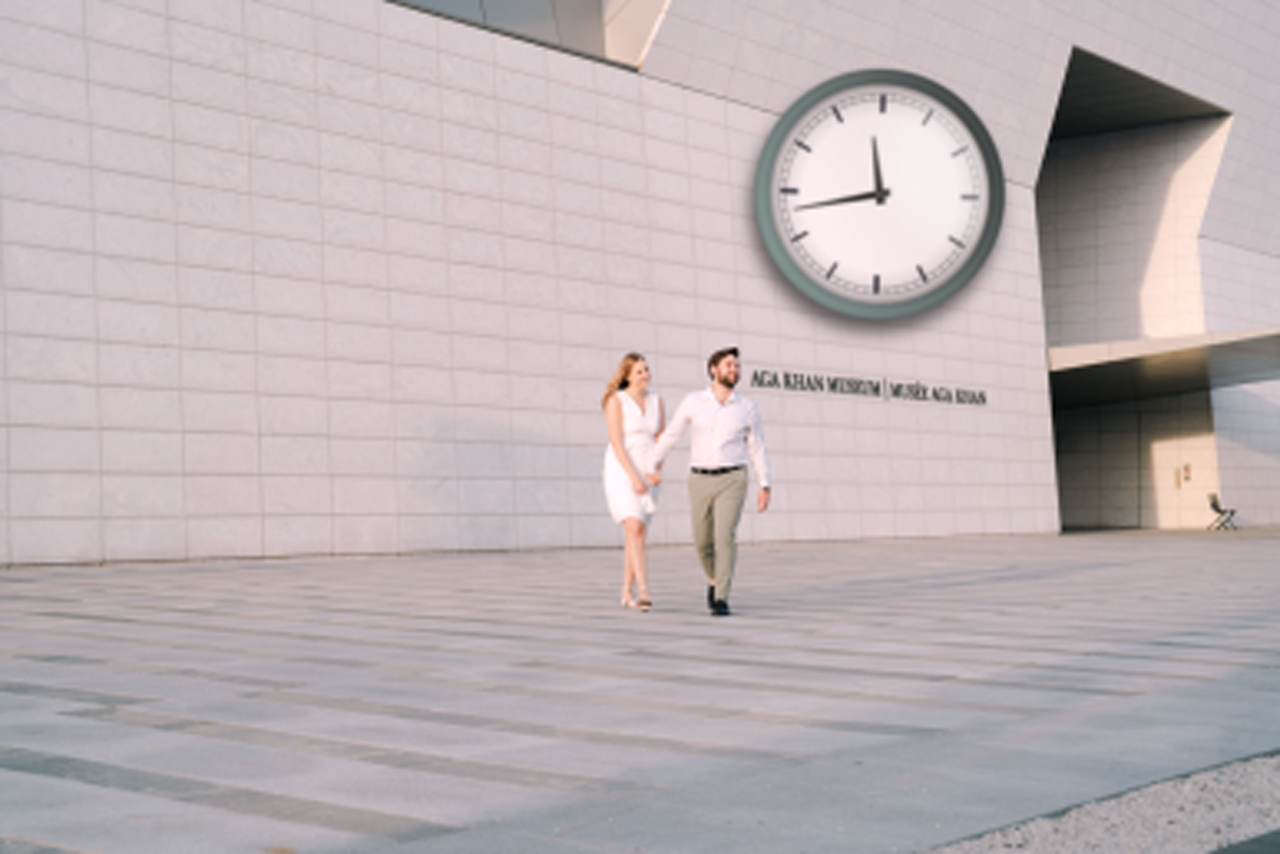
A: 11:43
